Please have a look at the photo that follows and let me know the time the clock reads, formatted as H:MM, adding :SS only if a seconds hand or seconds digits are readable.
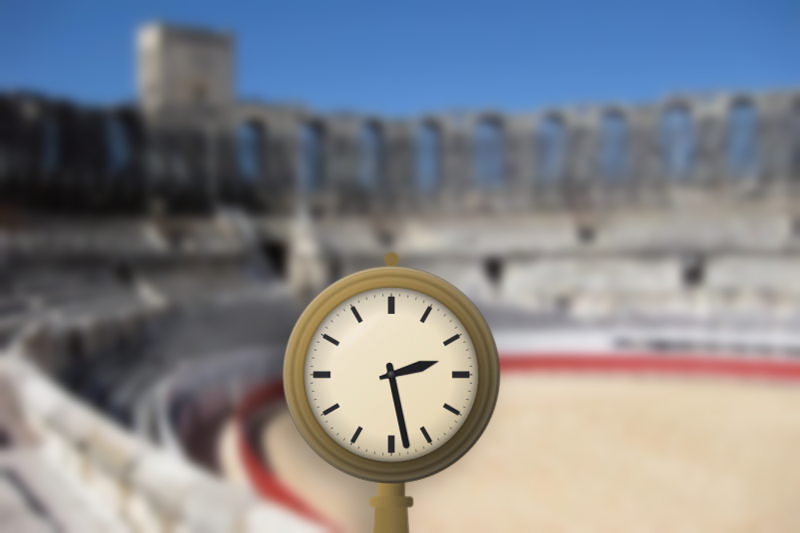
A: 2:28
